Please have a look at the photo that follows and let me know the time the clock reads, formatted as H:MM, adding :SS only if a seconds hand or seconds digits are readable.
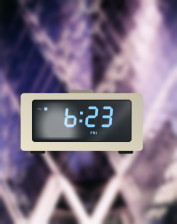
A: 6:23
